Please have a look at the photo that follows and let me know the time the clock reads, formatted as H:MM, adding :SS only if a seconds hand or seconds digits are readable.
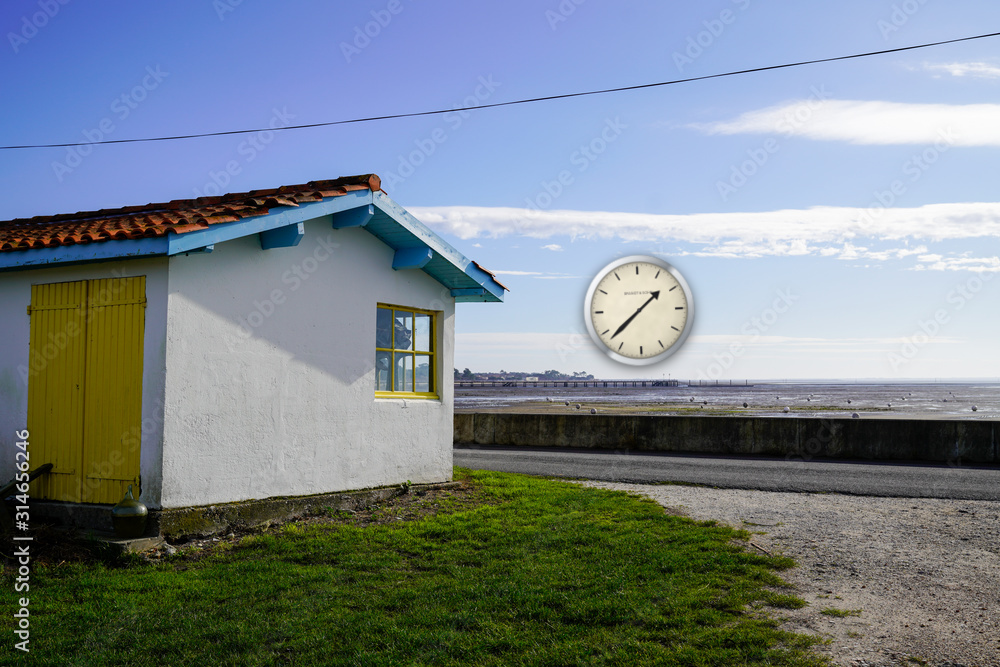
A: 1:38
